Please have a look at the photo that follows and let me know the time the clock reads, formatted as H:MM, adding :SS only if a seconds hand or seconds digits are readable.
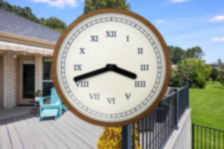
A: 3:42
